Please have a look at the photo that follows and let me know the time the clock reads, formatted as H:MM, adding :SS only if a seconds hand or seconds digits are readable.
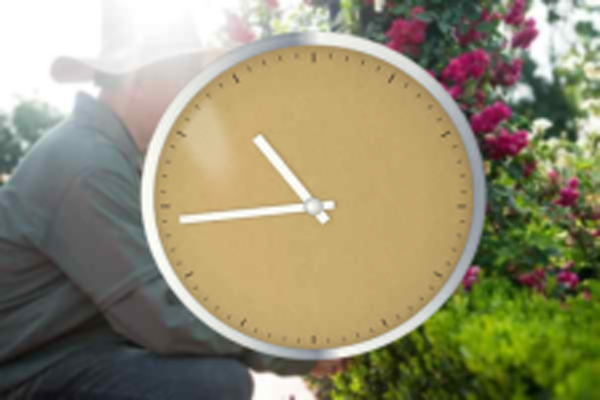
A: 10:44
